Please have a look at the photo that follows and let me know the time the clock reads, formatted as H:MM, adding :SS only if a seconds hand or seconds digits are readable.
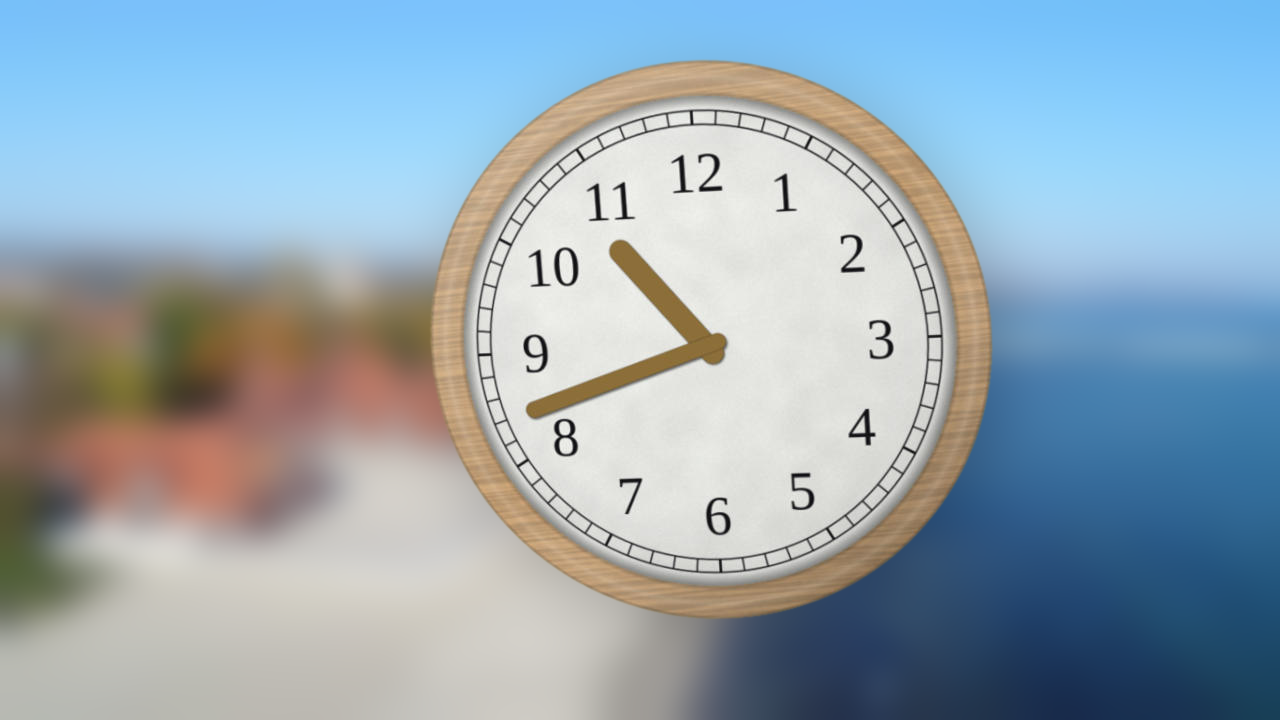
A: 10:42
